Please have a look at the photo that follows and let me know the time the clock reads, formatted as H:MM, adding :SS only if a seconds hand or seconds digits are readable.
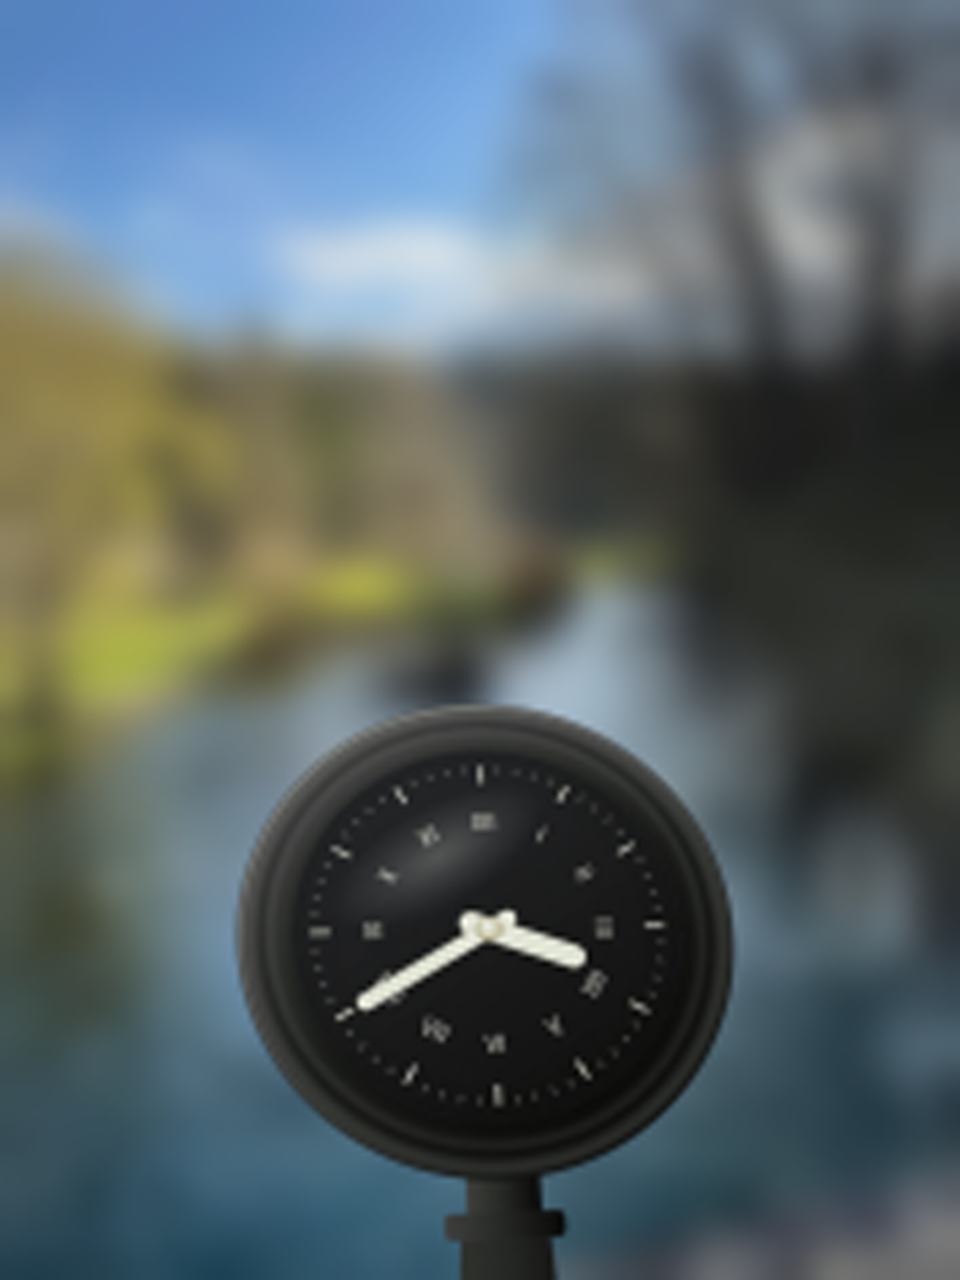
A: 3:40
